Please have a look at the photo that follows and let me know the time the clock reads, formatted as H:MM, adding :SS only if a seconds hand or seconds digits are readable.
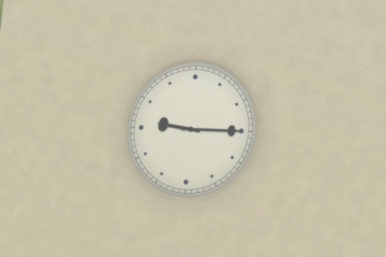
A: 9:15
